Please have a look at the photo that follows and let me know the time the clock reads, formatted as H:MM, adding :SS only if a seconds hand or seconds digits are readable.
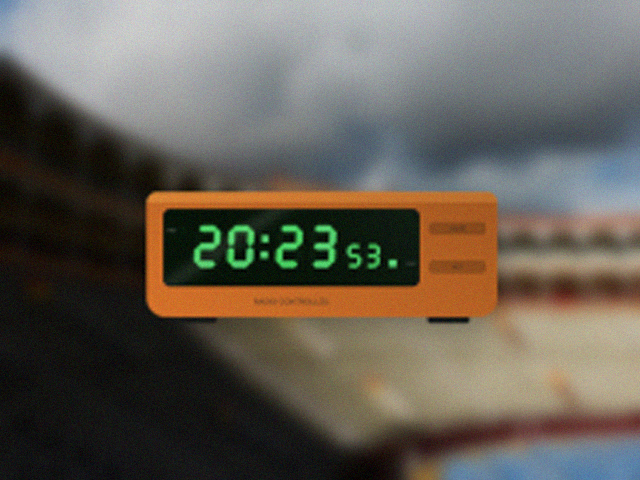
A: 20:23:53
